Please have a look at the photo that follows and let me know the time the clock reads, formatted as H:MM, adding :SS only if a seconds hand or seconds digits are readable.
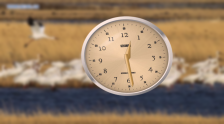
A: 12:29
